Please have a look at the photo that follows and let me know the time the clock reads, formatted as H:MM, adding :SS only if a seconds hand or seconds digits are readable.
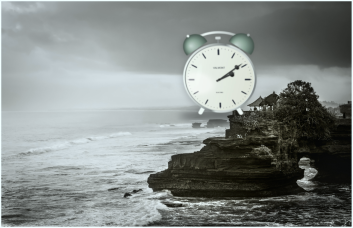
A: 2:09
